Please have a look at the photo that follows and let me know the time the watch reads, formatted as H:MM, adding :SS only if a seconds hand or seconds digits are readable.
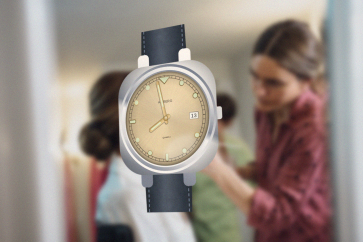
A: 7:58
